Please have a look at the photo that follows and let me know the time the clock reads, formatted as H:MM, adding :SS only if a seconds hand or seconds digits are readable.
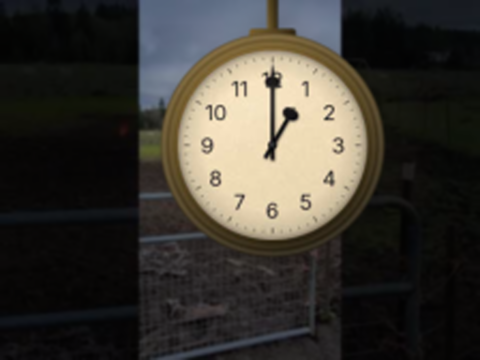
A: 1:00
